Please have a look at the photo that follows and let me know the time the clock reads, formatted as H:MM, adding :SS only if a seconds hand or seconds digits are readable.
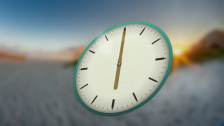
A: 6:00
